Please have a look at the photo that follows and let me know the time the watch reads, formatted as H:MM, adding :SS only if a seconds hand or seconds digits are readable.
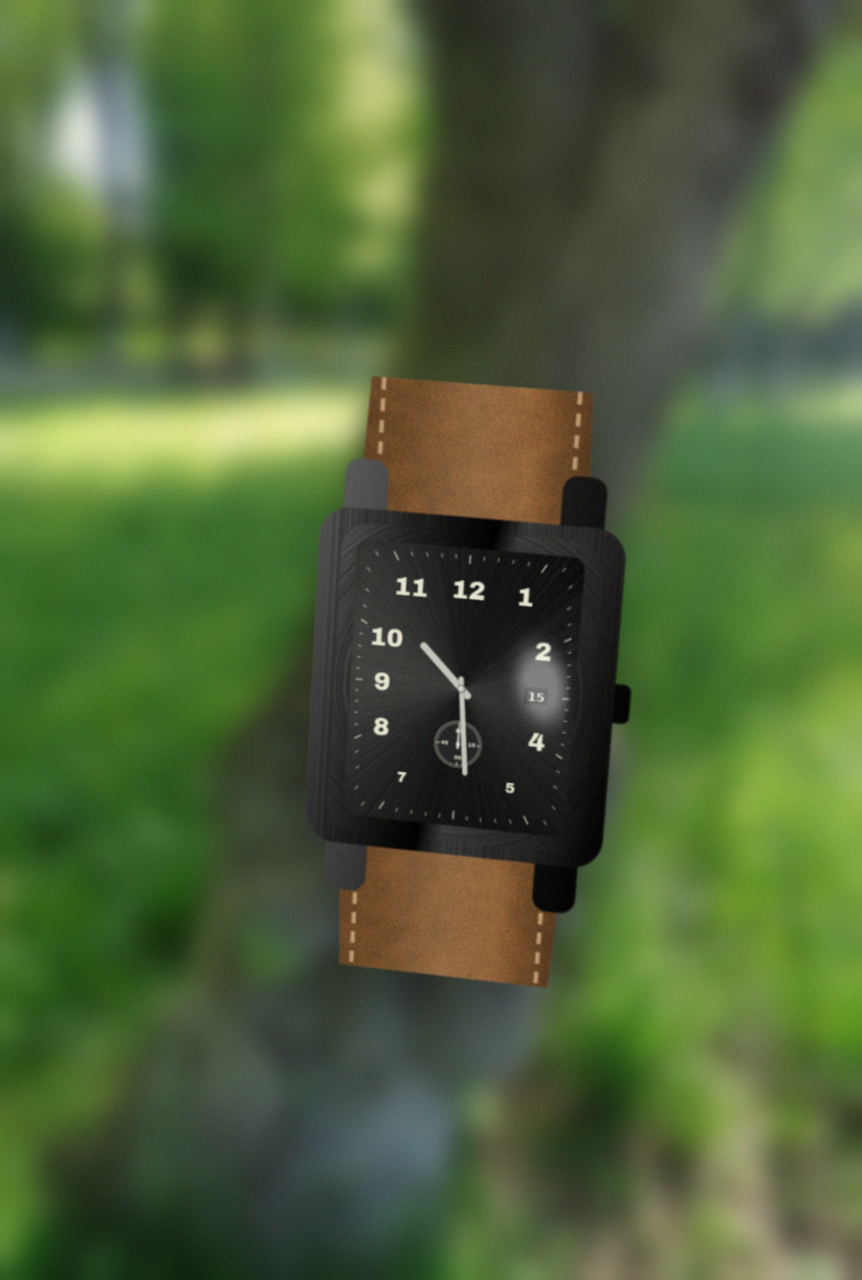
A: 10:29
